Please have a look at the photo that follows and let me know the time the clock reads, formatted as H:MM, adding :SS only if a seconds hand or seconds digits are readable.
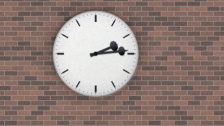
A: 2:14
